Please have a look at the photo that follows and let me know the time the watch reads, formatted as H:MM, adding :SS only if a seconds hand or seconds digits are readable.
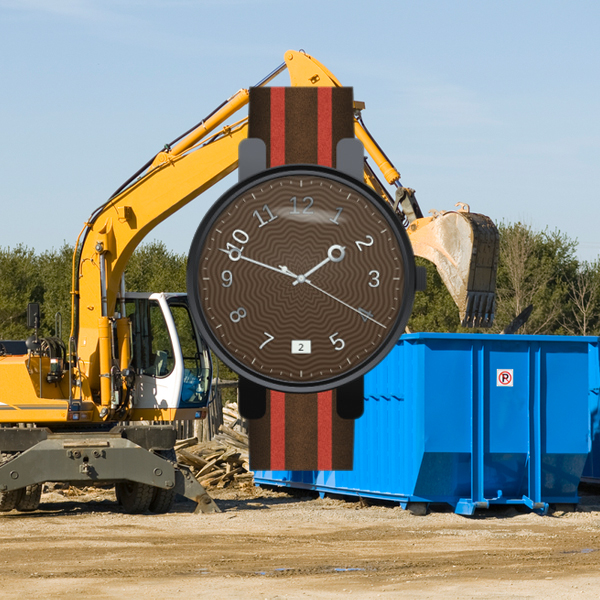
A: 1:48:20
